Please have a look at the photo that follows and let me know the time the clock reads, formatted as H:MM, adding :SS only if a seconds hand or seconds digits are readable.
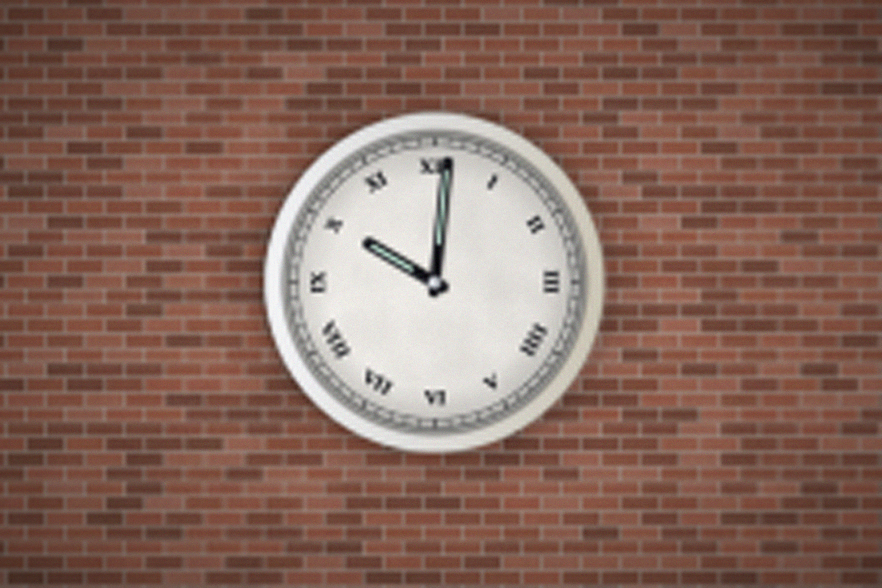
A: 10:01
